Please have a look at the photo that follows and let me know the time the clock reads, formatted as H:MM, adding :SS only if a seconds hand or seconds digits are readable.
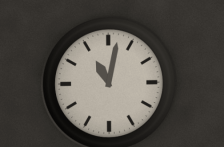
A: 11:02
